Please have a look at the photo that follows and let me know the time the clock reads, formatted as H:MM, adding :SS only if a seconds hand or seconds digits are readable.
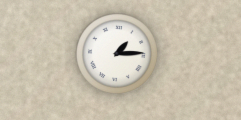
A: 1:14
